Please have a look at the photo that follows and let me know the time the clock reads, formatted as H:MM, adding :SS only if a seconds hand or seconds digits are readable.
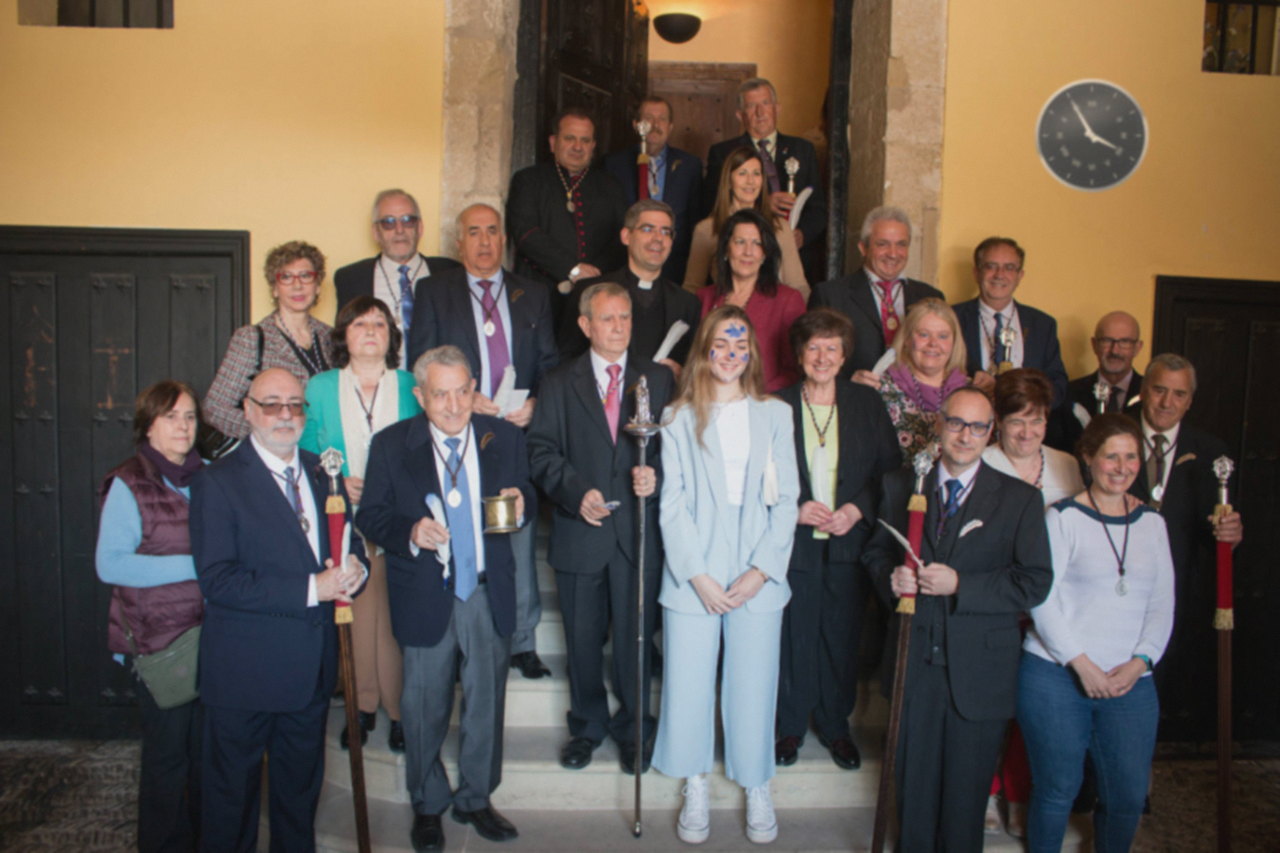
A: 3:55
